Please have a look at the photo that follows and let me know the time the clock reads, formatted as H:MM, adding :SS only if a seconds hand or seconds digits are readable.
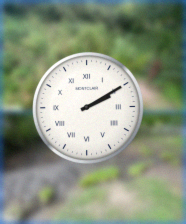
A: 2:10
